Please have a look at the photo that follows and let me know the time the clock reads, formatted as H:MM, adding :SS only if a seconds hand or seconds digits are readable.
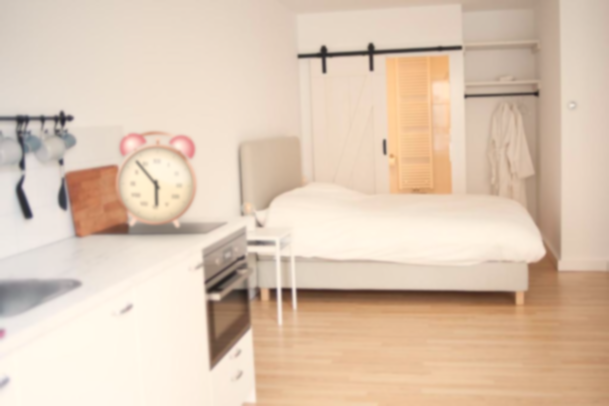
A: 5:53
